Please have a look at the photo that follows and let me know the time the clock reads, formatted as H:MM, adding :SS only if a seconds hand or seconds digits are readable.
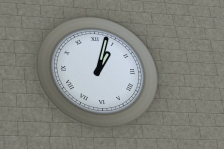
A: 1:03
